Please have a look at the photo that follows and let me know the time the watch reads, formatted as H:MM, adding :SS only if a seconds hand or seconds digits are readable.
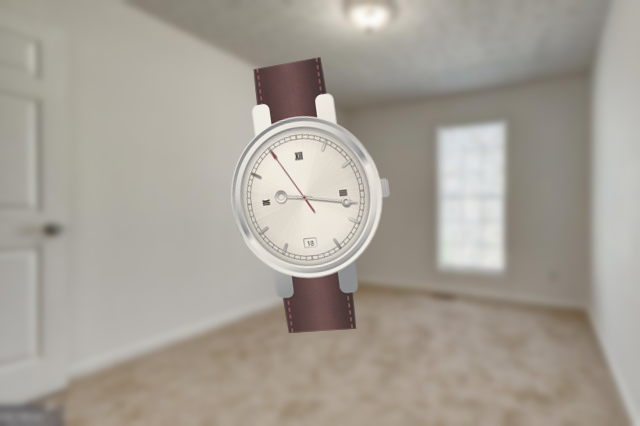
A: 9:16:55
